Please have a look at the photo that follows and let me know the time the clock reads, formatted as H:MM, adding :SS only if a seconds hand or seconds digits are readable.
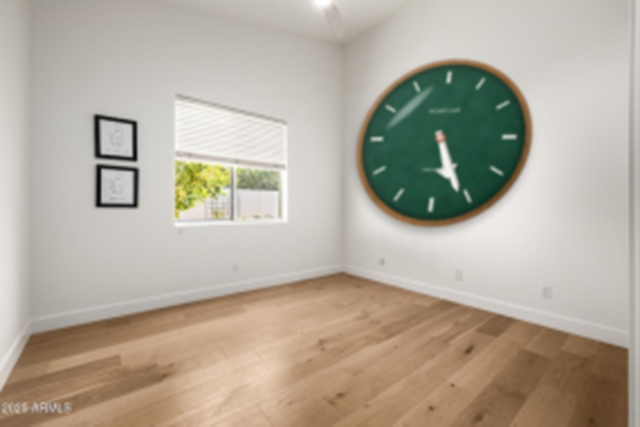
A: 5:26
